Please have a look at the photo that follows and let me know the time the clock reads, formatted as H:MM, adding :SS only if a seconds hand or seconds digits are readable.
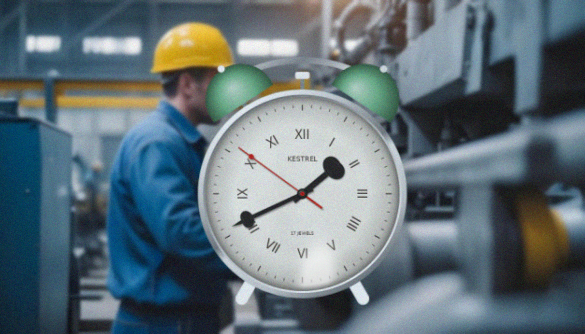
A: 1:40:51
